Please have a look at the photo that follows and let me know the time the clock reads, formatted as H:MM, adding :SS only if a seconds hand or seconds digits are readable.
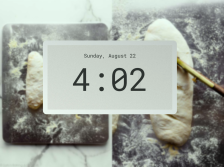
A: 4:02
